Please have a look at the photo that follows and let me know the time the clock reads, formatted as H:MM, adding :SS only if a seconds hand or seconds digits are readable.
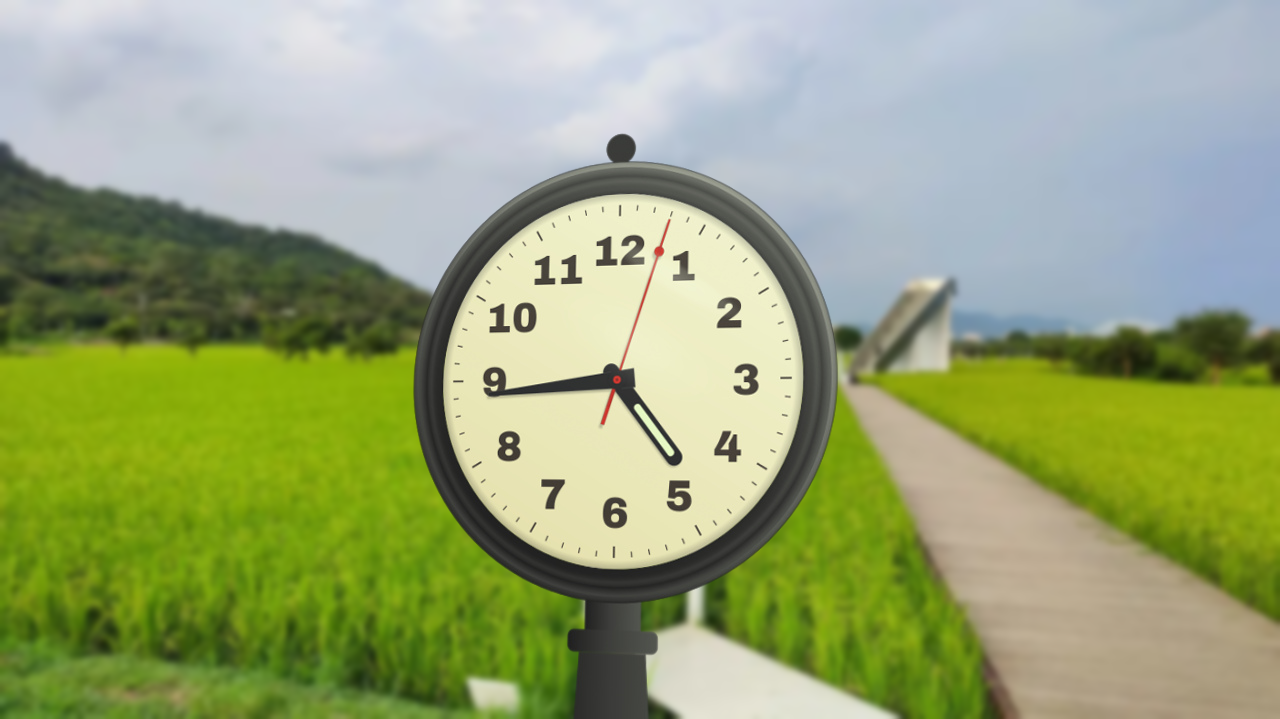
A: 4:44:03
